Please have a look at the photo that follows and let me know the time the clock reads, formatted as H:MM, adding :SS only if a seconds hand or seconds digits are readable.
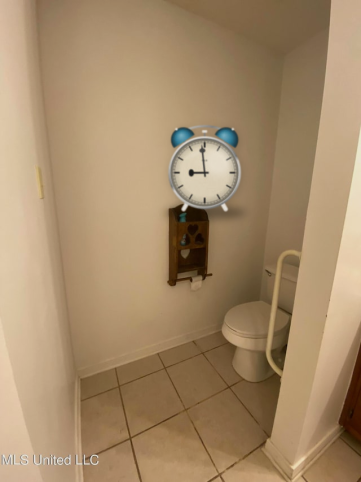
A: 8:59
